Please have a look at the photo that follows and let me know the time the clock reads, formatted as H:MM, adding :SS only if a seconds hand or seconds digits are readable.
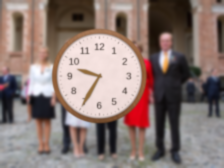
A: 9:35
